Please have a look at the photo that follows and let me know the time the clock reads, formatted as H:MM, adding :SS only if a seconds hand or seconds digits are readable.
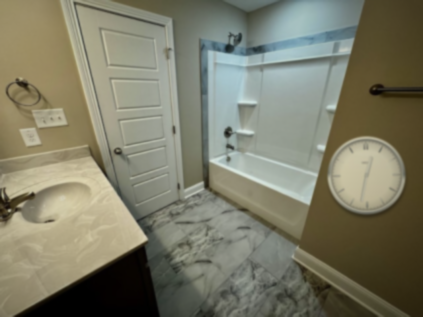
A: 12:32
